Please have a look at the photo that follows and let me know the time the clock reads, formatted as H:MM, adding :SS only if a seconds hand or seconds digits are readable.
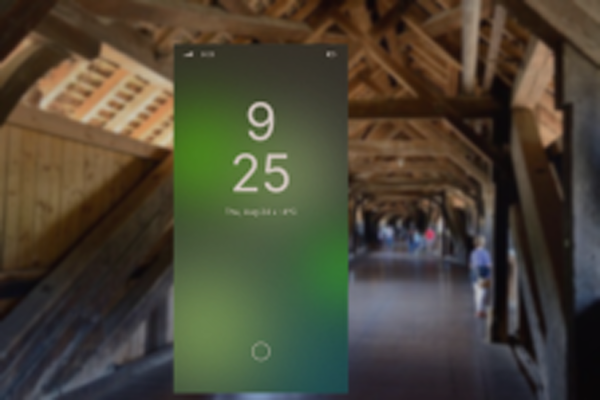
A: 9:25
